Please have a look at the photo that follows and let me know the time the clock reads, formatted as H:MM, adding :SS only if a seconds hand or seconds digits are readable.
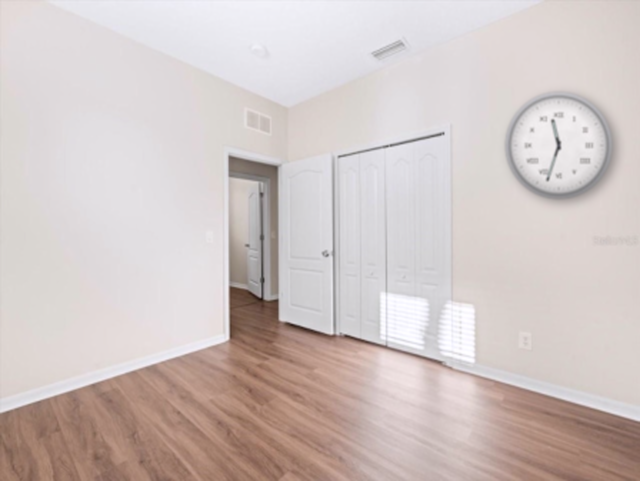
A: 11:33
